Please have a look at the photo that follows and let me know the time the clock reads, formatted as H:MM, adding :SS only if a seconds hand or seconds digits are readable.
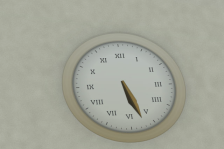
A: 5:27
